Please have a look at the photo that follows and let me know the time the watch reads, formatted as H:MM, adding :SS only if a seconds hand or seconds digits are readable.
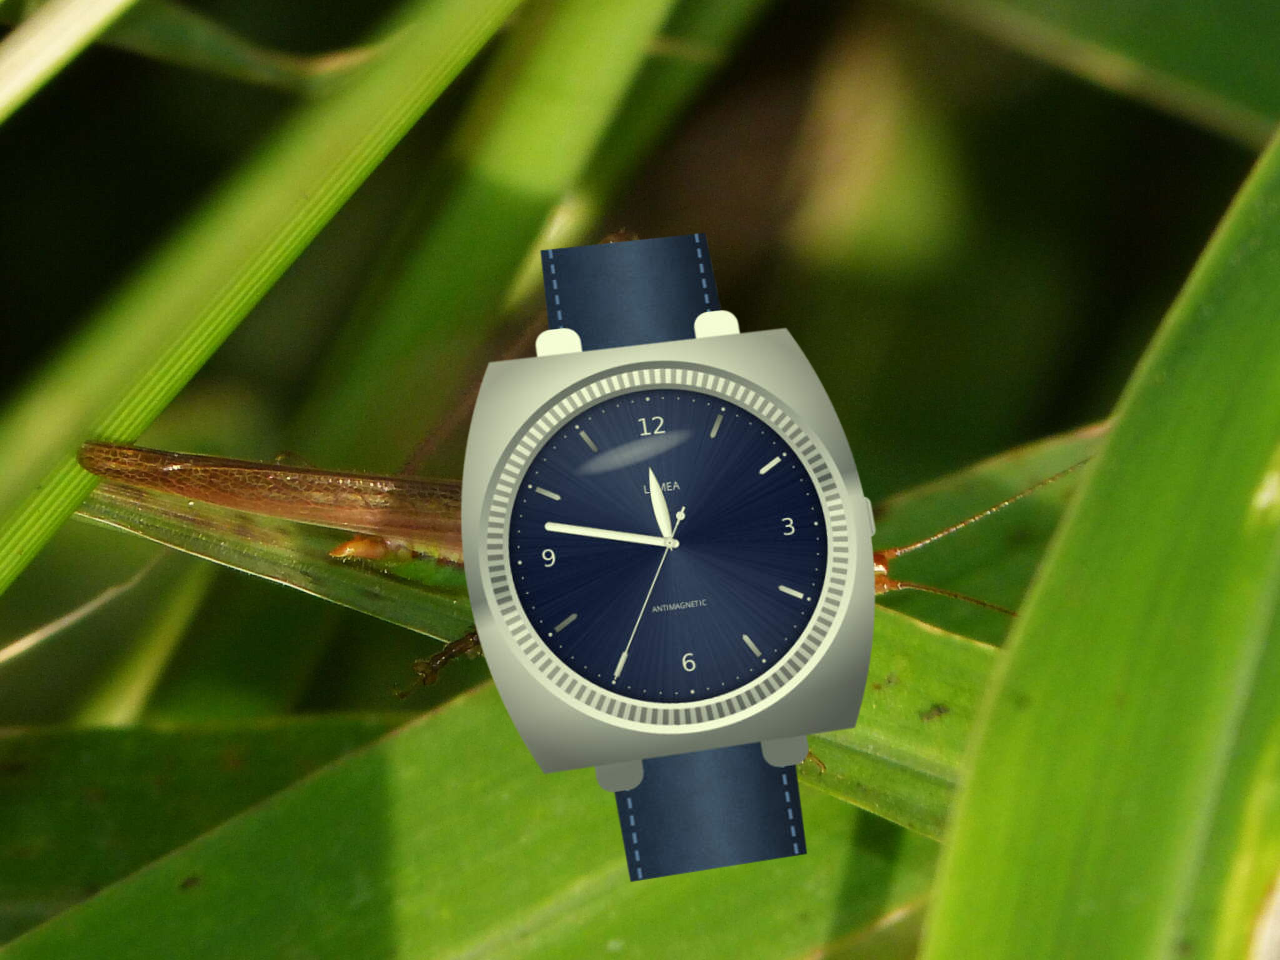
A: 11:47:35
